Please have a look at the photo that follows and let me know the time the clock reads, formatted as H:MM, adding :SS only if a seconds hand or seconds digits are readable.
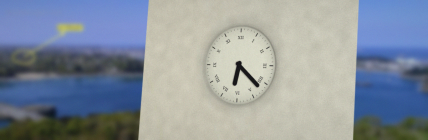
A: 6:22
